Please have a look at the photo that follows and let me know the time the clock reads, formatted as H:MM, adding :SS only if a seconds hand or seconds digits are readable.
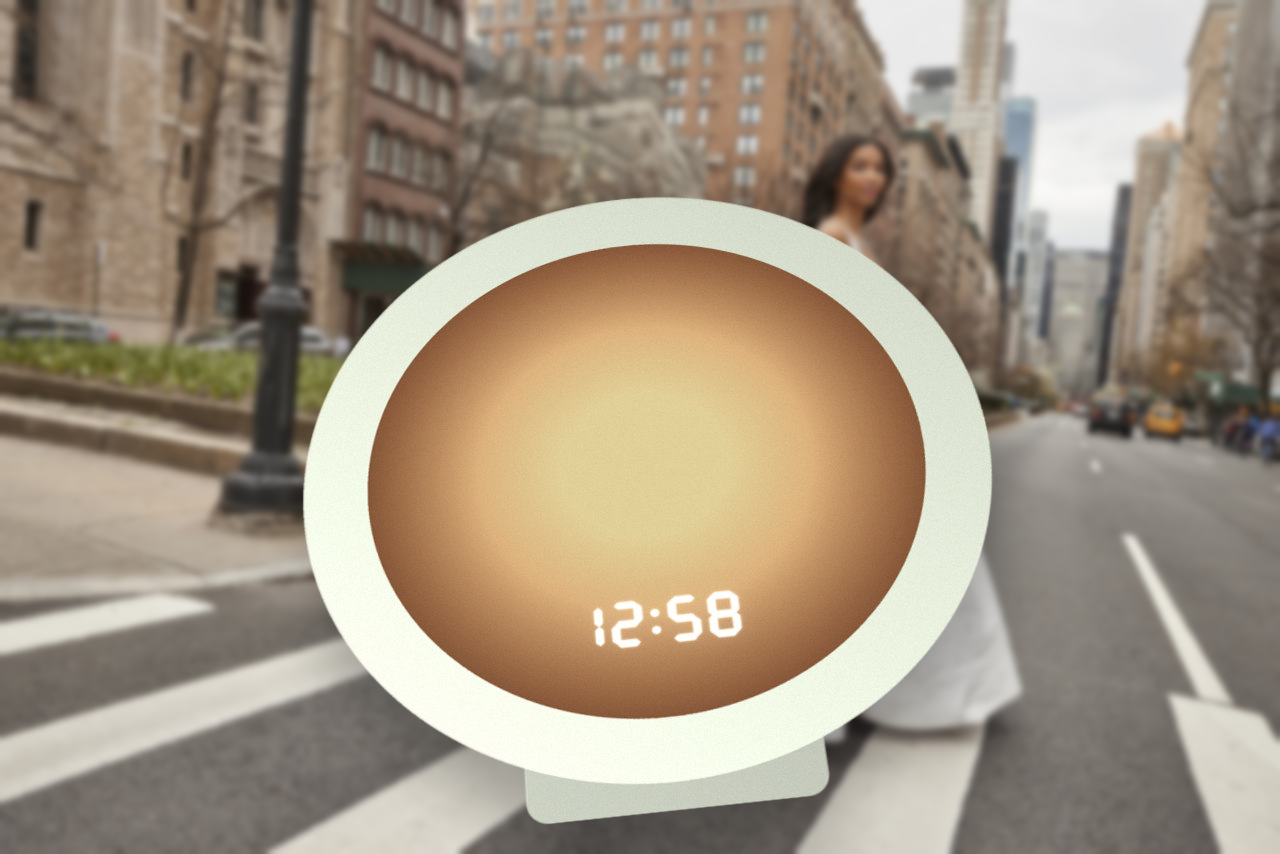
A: 12:58
